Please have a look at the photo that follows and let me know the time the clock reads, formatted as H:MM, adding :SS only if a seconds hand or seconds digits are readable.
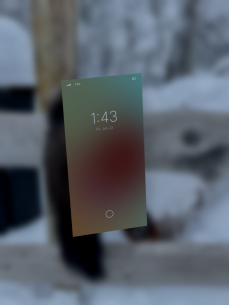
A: 1:43
